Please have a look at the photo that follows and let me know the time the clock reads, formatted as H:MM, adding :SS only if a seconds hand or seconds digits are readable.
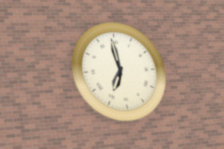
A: 6:59
